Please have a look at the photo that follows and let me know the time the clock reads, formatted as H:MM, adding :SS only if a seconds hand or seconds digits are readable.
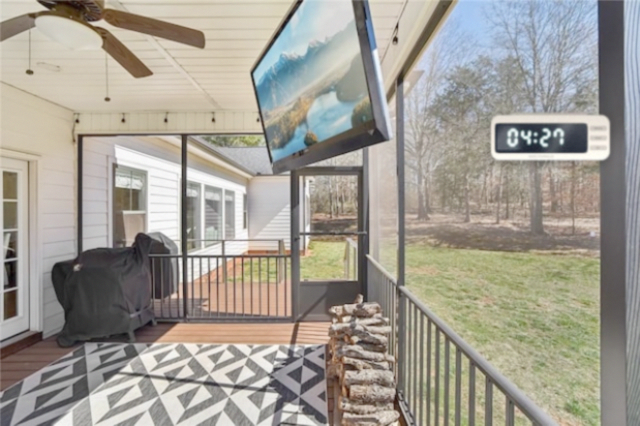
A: 4:27
